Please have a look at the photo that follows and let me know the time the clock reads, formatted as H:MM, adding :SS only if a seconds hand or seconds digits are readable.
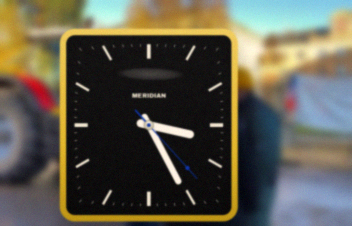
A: 3:25:23
